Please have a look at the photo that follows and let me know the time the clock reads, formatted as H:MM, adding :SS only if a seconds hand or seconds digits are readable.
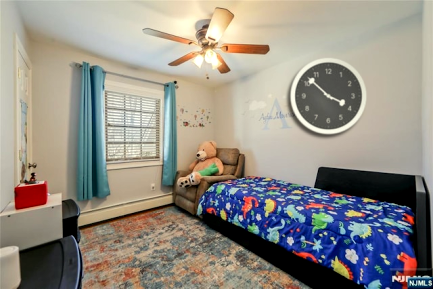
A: 3:52
